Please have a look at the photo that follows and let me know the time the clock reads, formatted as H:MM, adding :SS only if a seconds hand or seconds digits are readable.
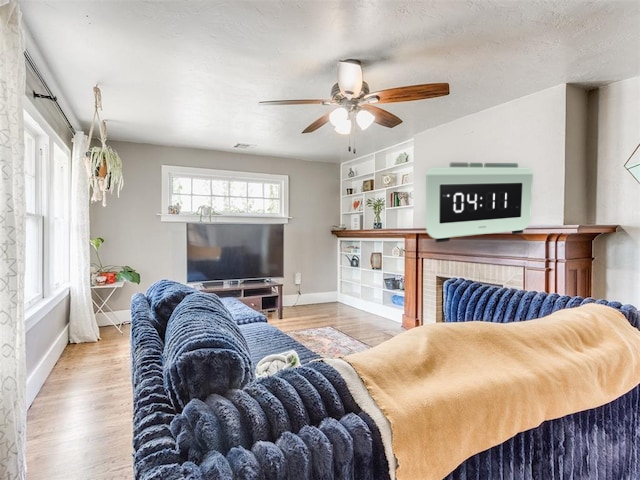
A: 4:11
